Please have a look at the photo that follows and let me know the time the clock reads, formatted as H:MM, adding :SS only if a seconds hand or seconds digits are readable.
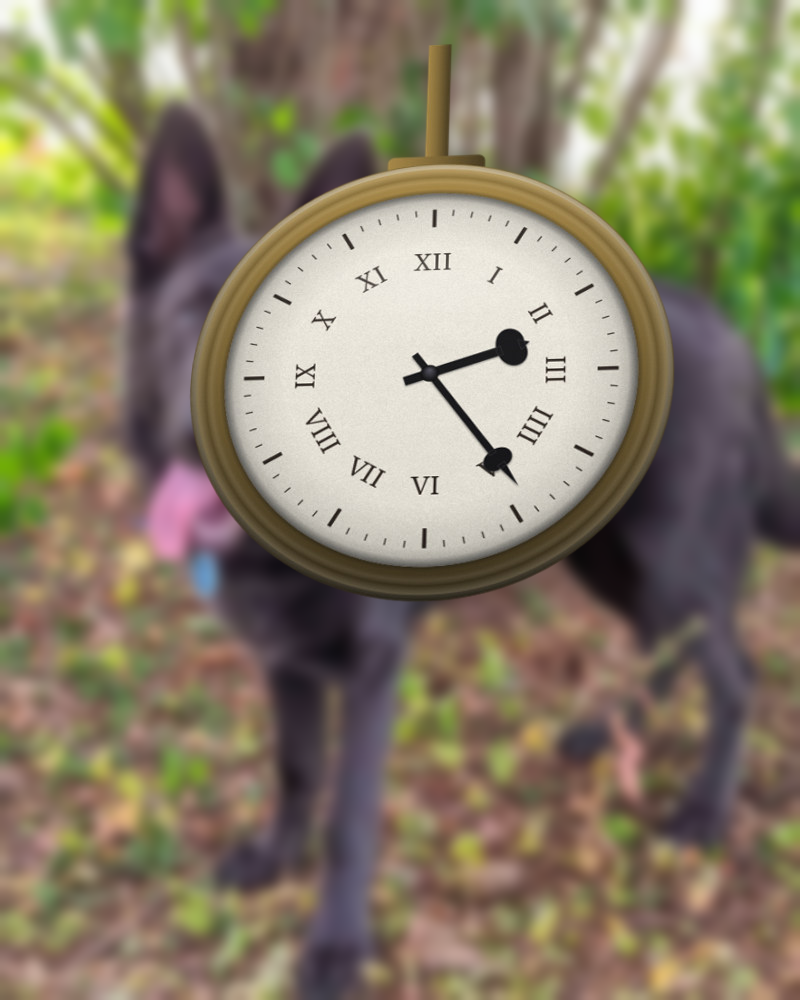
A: 2:24
